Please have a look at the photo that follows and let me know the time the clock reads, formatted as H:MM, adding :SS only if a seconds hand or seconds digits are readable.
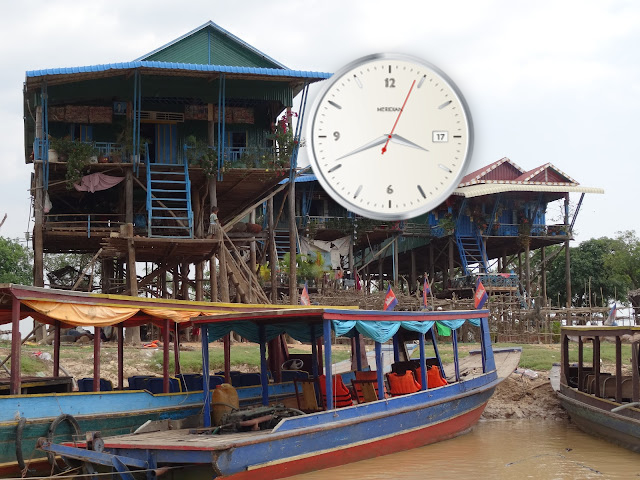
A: 3:41:04
